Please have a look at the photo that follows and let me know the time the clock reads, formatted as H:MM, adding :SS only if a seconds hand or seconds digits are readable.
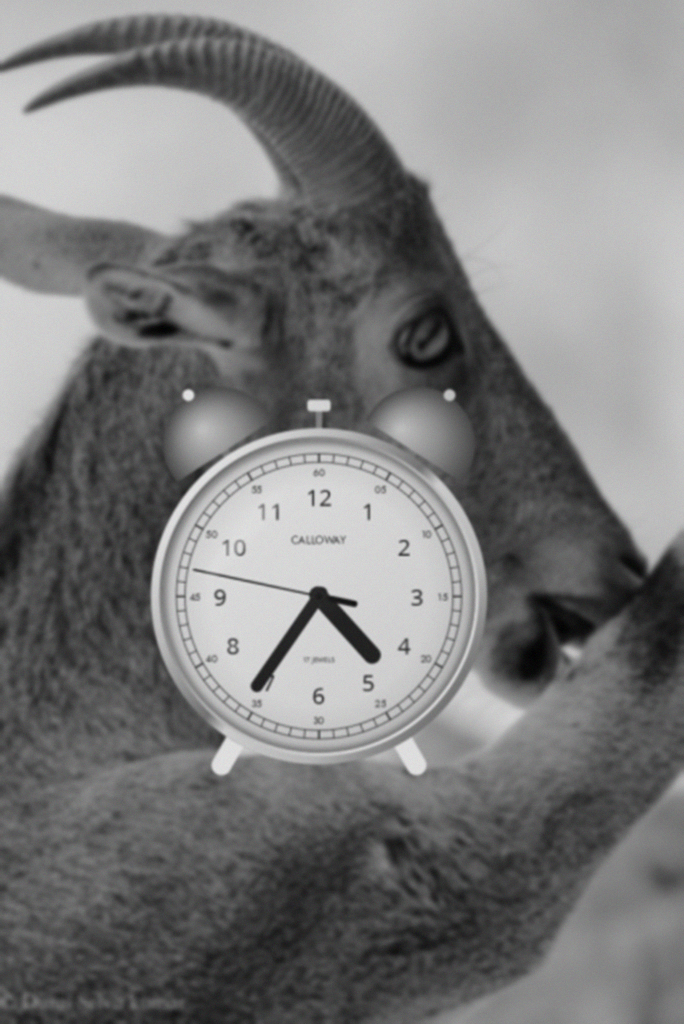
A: 4:35:47
